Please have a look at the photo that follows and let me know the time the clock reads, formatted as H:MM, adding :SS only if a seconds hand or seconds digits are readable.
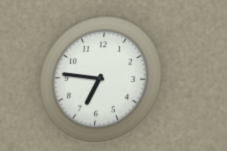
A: 6:46
